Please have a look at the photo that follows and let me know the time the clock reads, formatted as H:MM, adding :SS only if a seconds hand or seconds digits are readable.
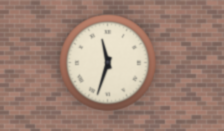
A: 11:33
